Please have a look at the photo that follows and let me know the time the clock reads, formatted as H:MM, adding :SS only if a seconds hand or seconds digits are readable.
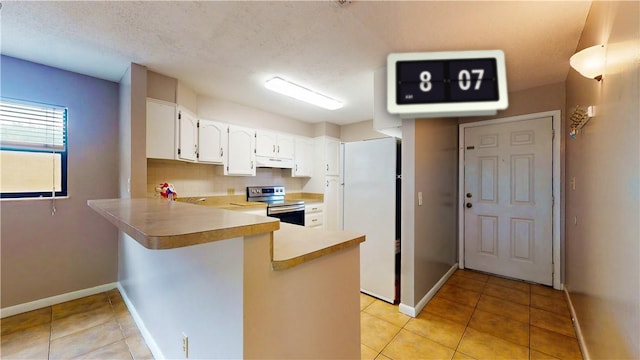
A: 8:07
